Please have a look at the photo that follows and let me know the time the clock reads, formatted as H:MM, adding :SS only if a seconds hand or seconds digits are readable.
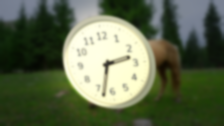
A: 2:33
